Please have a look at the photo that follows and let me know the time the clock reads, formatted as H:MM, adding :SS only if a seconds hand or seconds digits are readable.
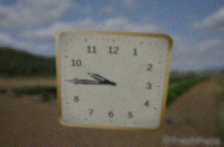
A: 9:45
